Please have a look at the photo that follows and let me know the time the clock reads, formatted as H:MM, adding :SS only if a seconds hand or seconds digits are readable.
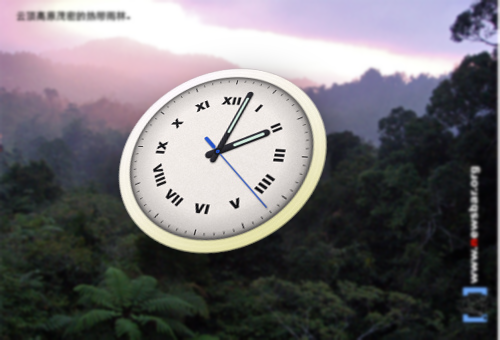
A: 2:02:22
